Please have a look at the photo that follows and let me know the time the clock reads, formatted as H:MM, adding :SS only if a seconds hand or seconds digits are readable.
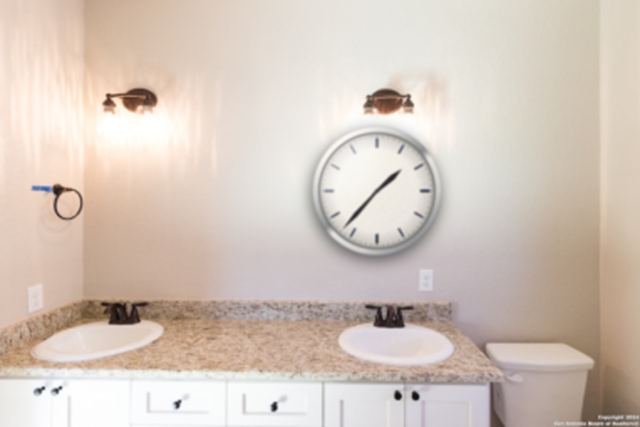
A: 1:37
